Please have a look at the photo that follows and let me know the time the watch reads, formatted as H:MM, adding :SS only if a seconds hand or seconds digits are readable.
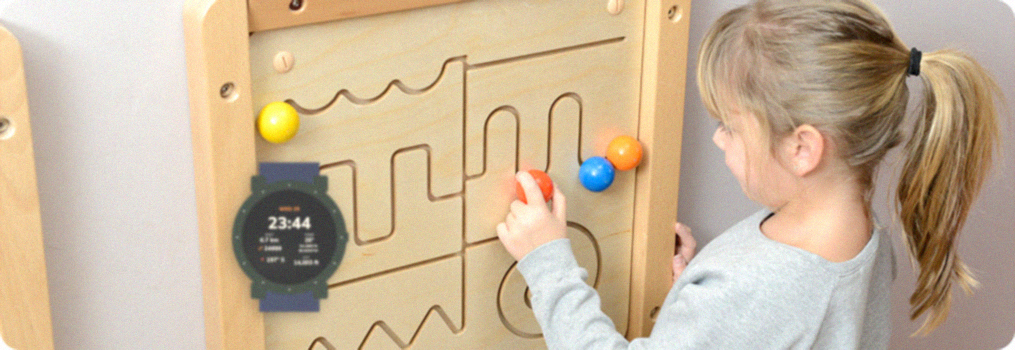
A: 23:44
